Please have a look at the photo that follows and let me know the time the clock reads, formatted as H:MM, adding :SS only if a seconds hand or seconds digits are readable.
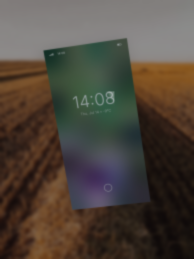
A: 14:08
